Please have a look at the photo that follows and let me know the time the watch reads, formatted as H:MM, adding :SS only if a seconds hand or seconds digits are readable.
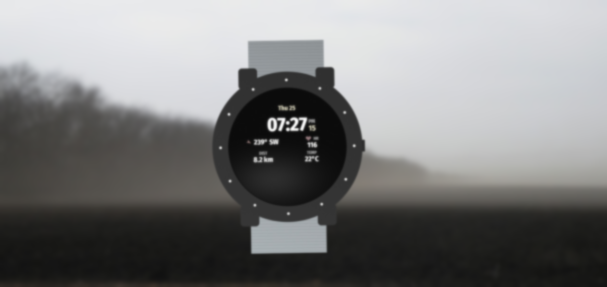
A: 7:27
